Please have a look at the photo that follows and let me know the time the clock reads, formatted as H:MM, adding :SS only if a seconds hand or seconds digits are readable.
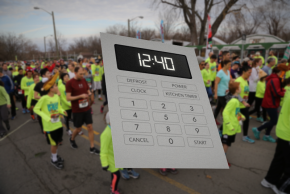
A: 12:40
